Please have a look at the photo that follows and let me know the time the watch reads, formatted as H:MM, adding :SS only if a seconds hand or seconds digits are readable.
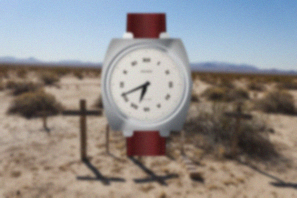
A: 6:41
